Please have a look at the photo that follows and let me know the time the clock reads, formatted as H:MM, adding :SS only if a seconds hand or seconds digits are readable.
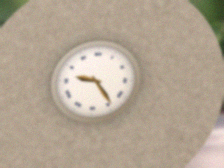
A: 9:24
